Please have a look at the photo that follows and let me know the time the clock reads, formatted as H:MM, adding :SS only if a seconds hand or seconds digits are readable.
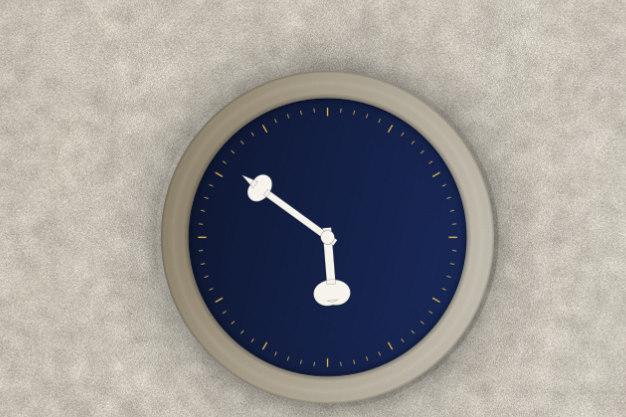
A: 5:51
